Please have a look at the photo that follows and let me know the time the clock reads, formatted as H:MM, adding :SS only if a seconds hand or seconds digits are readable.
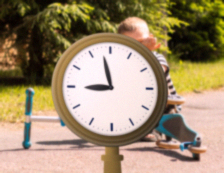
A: 8:58
